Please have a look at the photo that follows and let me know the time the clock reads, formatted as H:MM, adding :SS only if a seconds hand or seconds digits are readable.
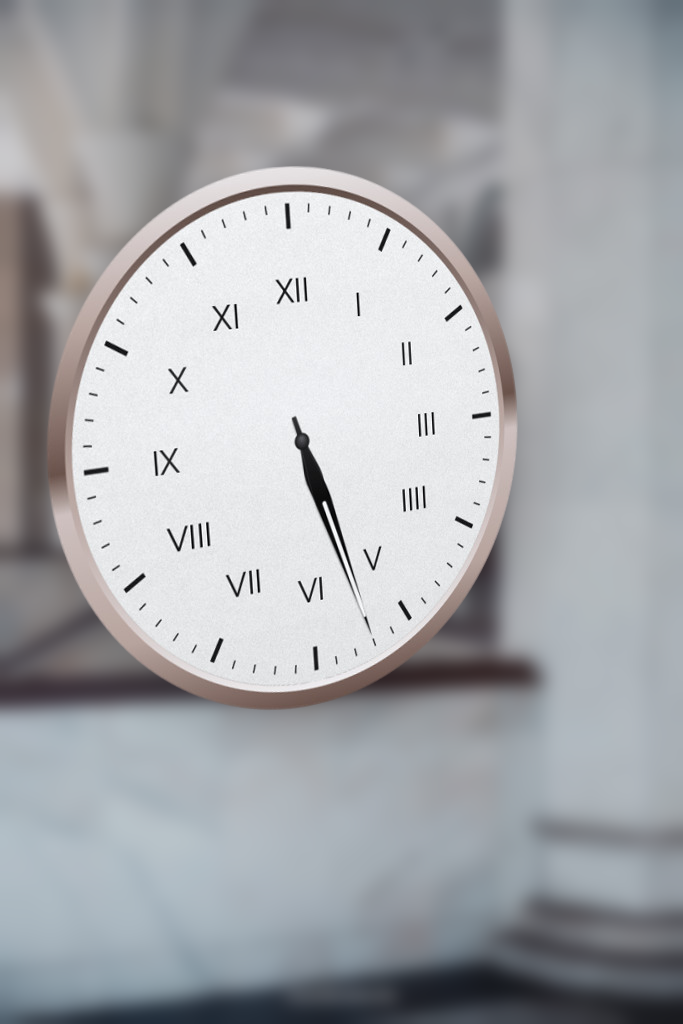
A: 5:27
